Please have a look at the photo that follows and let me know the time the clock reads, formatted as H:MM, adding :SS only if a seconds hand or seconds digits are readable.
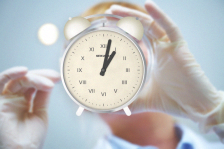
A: 1:02
